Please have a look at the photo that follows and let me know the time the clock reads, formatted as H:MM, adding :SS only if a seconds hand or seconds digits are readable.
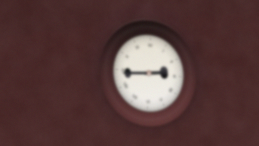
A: 2:44
